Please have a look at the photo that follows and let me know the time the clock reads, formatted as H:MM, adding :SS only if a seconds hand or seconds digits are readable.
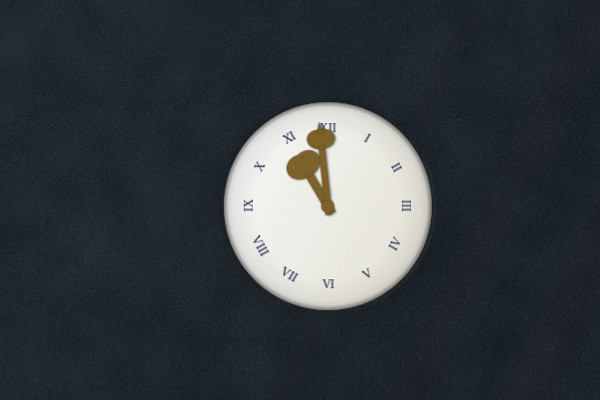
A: 10:59
